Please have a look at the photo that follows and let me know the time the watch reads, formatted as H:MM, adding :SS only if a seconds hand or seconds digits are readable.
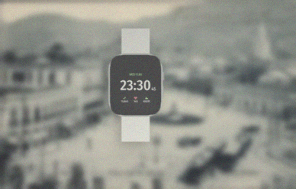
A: 23:30
